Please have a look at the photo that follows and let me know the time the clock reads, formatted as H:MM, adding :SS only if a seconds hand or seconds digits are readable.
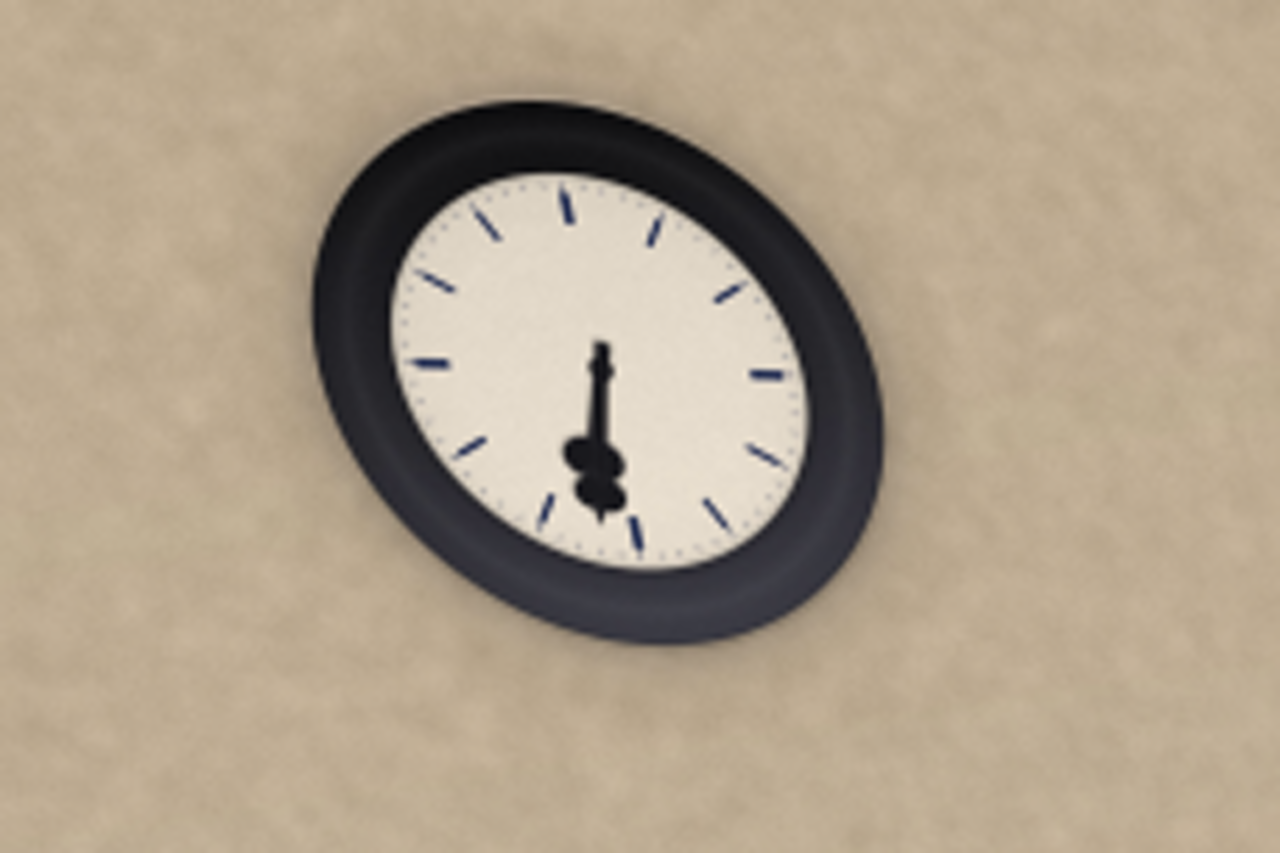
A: 6:32
